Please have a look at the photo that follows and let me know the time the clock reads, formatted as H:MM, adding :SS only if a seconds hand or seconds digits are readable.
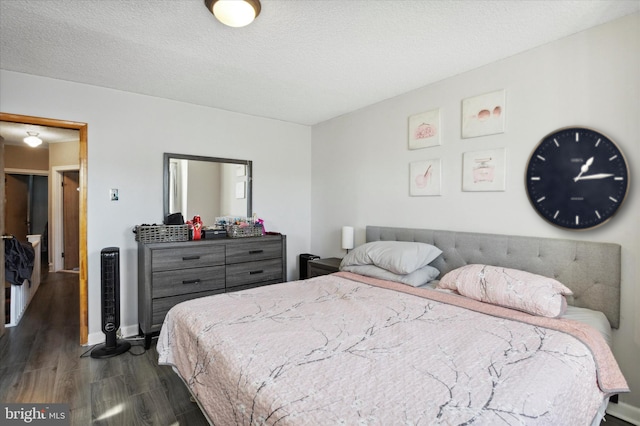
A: 1:14
